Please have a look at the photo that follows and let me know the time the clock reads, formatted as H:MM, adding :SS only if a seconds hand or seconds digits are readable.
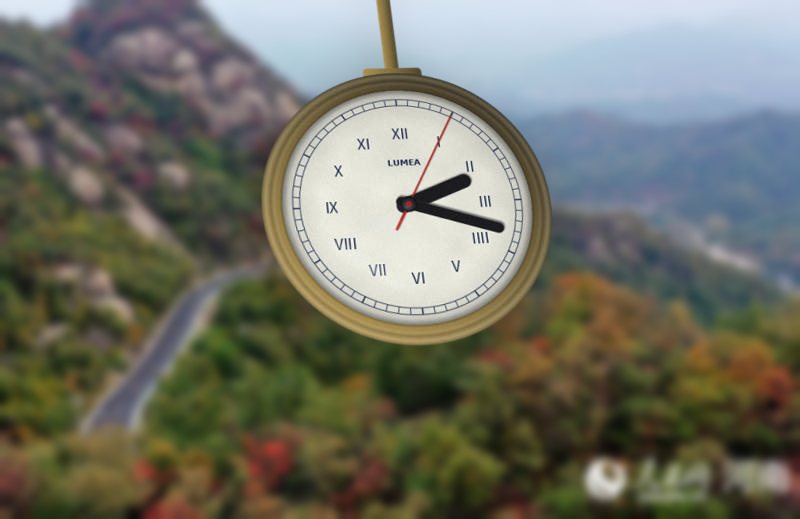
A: 2:18:05
